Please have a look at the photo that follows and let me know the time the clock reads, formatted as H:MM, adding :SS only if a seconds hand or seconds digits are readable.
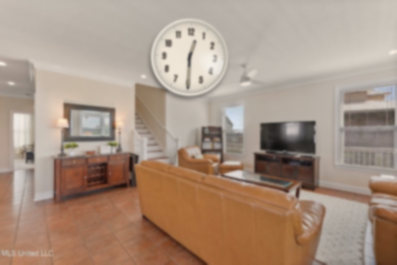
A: 12:30
